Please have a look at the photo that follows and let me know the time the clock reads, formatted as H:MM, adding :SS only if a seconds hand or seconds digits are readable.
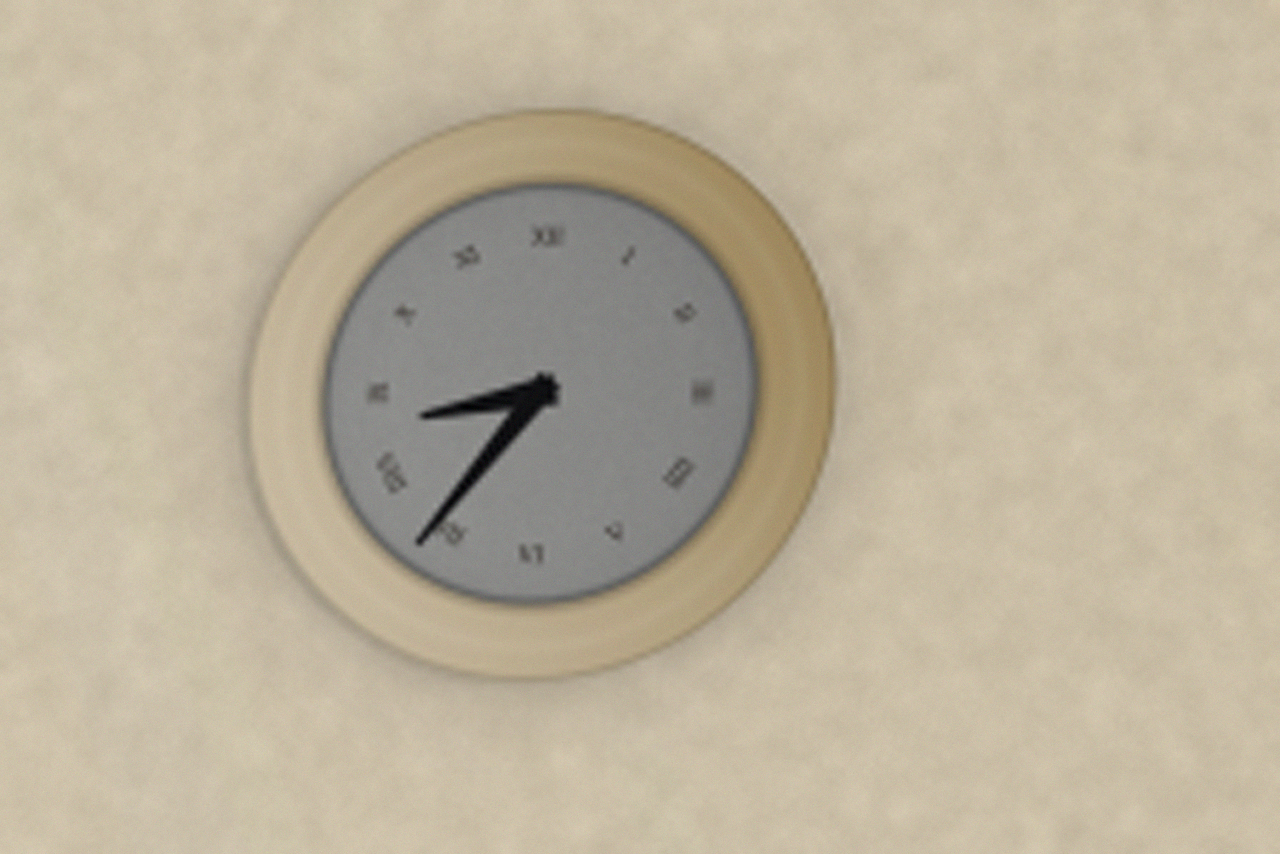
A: 8:36
